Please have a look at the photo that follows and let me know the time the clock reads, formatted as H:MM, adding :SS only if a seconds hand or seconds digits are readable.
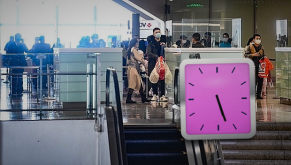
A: 5:27
